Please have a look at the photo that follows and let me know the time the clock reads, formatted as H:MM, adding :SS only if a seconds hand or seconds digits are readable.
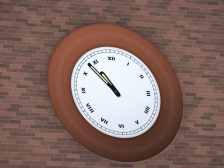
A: 10:53
